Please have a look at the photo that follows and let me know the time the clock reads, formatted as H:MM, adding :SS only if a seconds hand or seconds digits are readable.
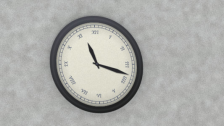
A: 11:18
